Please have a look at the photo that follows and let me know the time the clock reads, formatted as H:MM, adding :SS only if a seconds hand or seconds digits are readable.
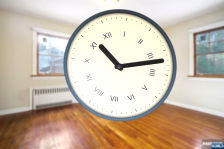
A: 11:17
